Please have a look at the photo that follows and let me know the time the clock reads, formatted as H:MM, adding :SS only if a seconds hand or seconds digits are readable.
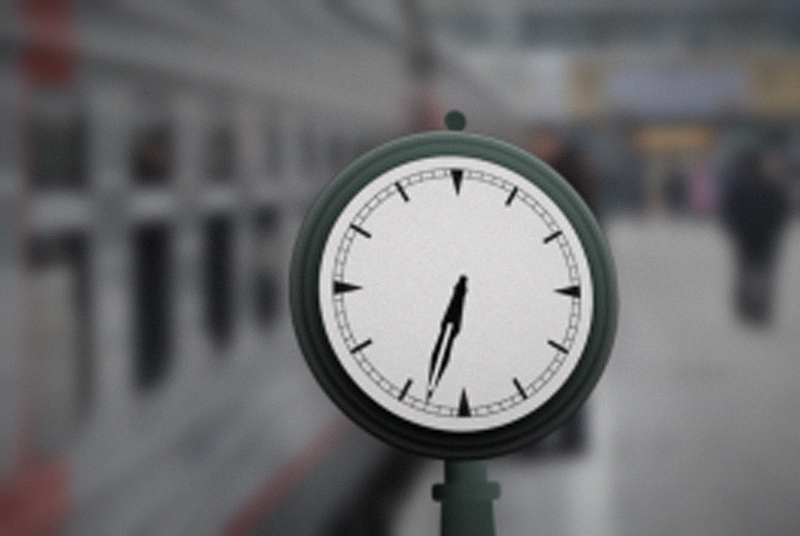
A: 6:33
